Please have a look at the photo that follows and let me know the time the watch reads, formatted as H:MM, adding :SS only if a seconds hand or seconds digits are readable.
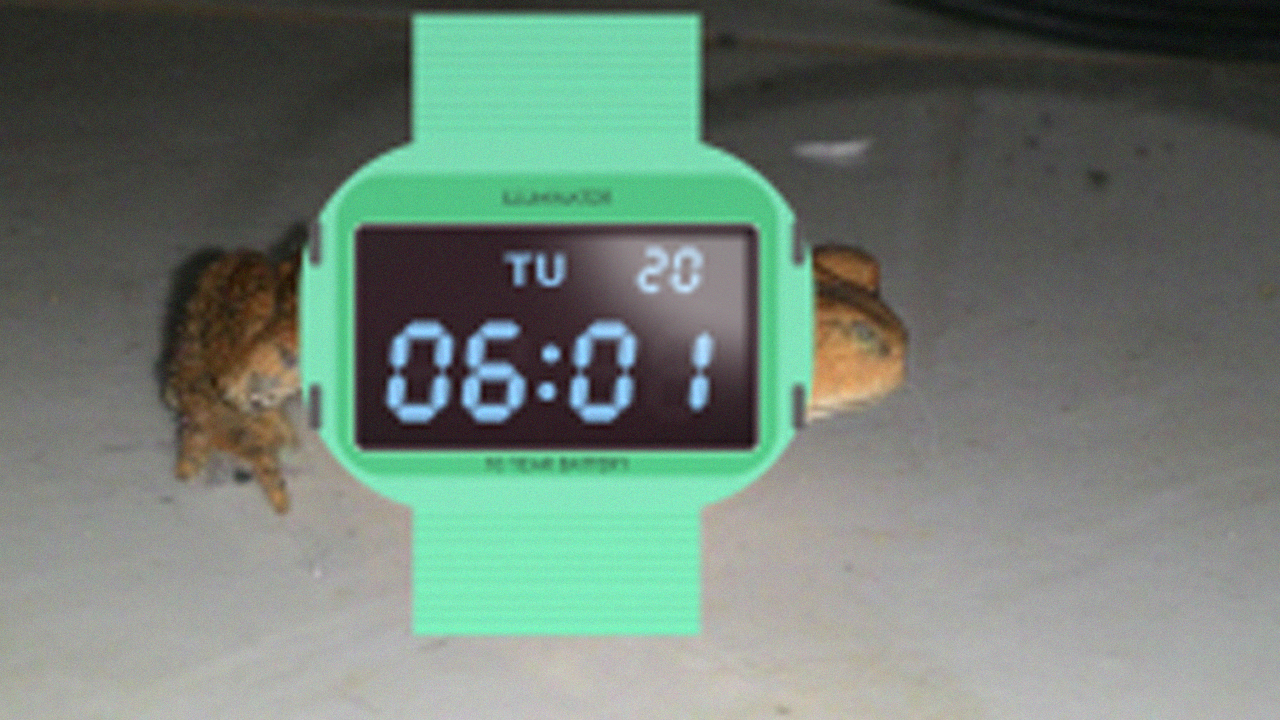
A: 6:01
